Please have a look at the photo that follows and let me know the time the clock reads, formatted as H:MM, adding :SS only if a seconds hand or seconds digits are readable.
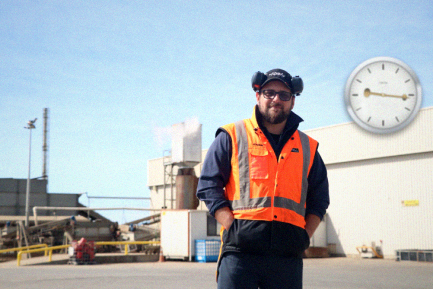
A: 9:16
